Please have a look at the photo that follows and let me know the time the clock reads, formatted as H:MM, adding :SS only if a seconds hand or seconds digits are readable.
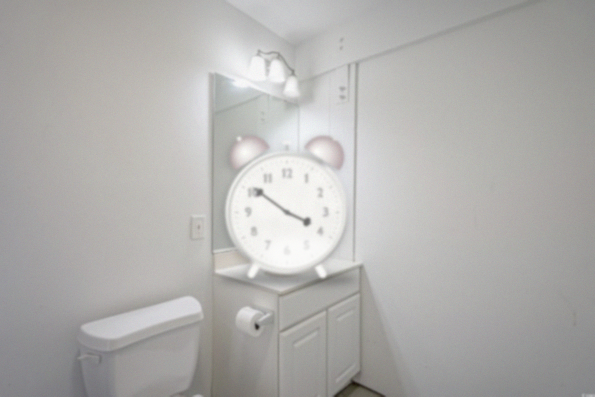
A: 3:51
